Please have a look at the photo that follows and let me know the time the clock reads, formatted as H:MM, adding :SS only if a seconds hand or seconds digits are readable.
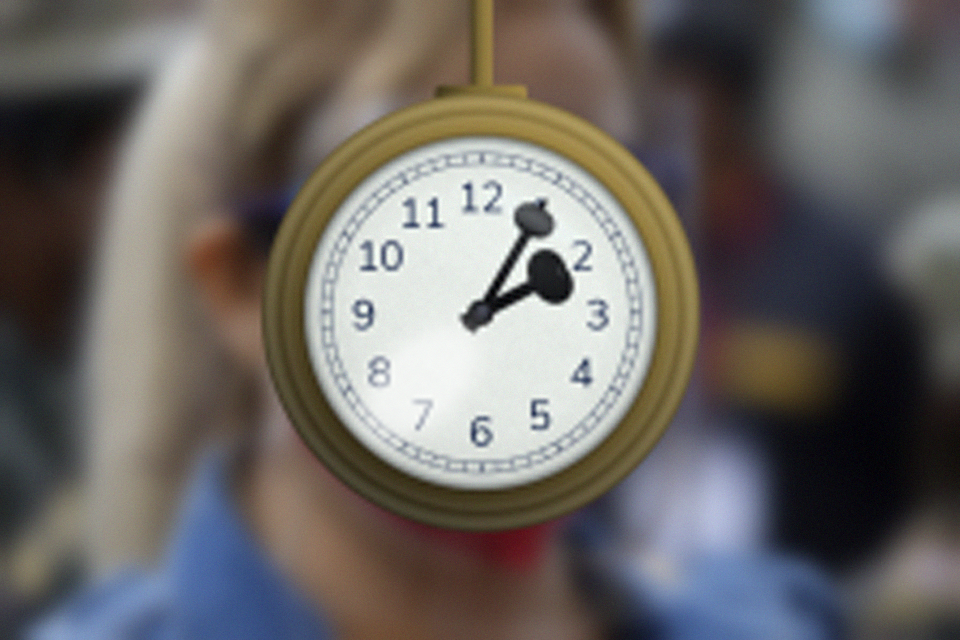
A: 2:05
